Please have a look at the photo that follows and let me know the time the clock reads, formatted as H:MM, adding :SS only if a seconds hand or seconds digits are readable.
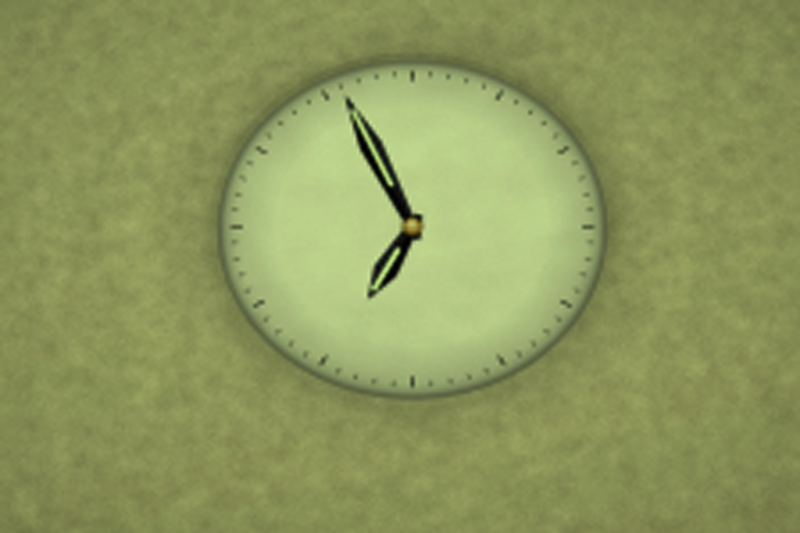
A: 6:56
